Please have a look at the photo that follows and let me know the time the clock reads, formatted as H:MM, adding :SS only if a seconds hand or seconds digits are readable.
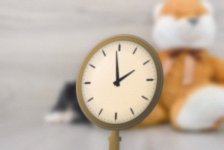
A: 1:59
